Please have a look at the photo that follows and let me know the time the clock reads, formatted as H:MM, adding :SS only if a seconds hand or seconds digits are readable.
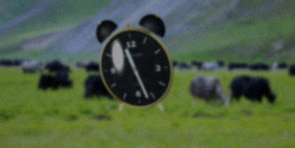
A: 11:27
